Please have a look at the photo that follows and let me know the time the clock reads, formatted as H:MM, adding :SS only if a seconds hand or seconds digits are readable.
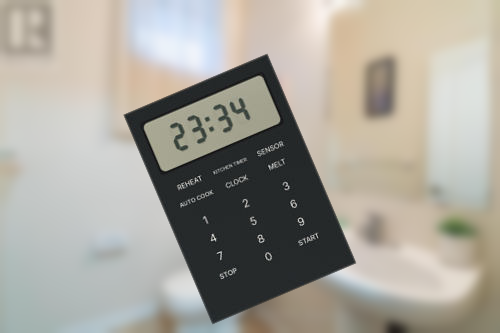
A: 23:34
